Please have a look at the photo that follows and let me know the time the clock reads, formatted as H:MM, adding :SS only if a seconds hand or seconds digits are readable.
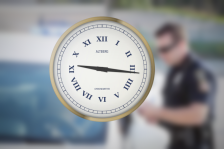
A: 9:16
